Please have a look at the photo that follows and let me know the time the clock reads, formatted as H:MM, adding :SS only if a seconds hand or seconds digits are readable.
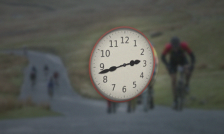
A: 2:43
